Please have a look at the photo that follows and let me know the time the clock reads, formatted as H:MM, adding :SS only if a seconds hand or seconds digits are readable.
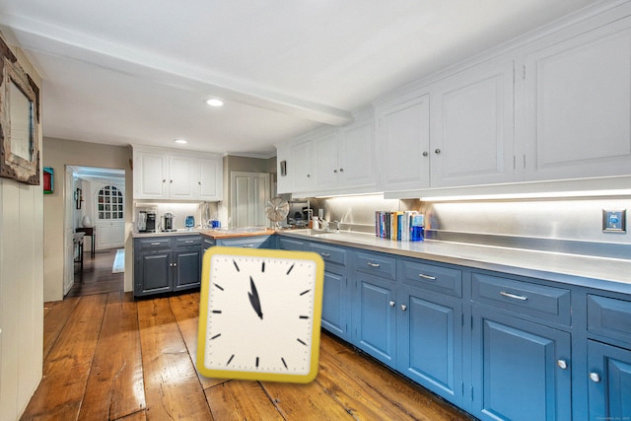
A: 10:57
